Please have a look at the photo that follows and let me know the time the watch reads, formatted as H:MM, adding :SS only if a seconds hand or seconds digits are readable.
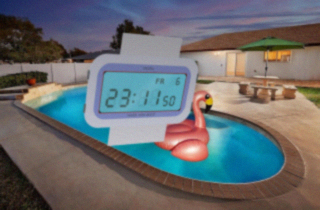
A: 23:11:50
